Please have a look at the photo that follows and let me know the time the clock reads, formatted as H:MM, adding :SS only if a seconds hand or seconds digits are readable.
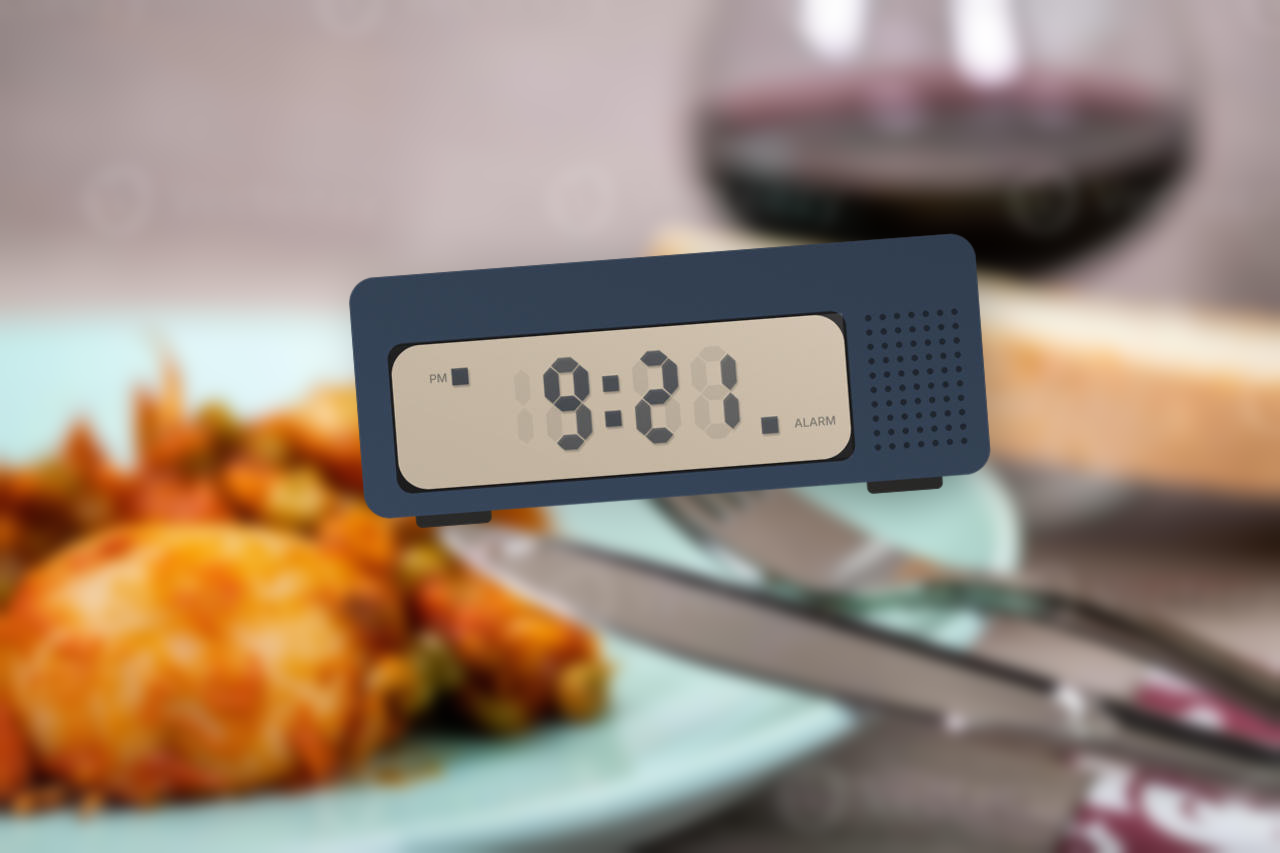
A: 9:21
